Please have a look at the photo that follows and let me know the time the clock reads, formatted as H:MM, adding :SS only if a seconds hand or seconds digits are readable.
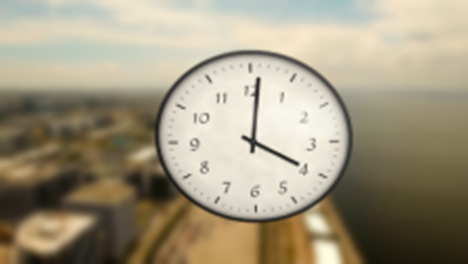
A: 4:01
